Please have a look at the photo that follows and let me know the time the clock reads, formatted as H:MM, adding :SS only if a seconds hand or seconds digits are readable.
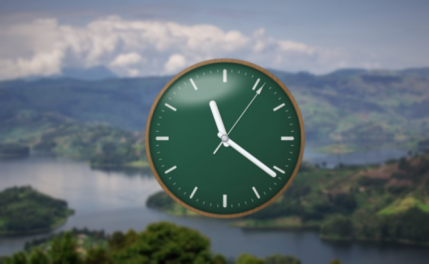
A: 11:21:06
